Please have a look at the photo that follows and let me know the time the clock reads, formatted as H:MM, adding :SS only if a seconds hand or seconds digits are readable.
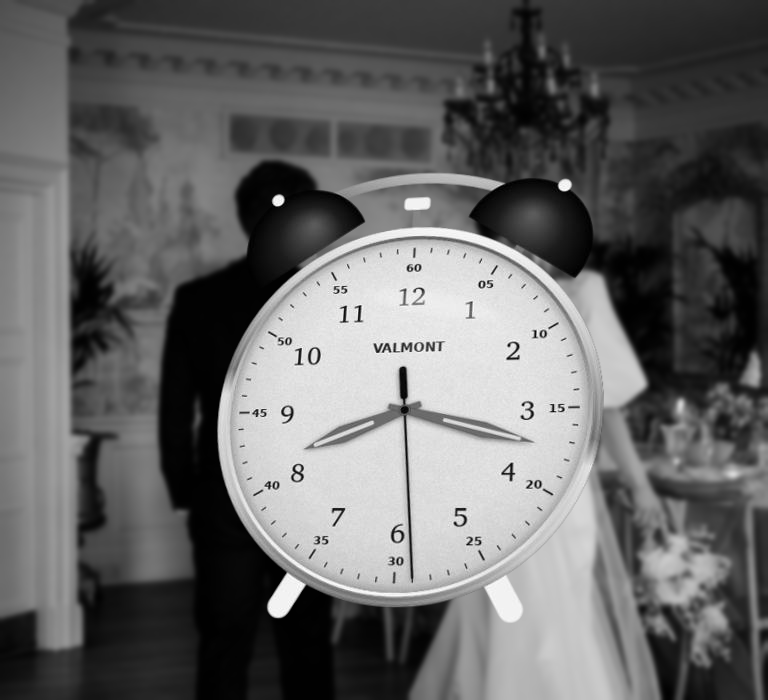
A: 8:17:29
